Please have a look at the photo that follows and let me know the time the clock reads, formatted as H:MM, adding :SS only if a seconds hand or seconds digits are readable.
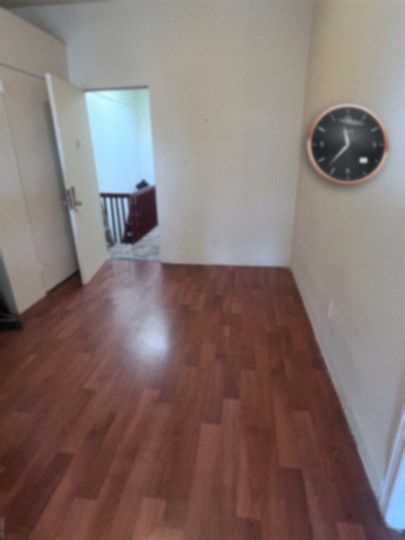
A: 11:37
